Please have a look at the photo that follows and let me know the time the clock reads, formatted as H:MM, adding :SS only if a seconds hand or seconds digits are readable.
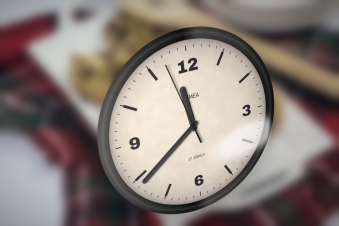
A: 11:38:57
